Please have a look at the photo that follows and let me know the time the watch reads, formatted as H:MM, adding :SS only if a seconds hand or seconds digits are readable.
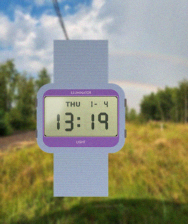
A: 13:19
